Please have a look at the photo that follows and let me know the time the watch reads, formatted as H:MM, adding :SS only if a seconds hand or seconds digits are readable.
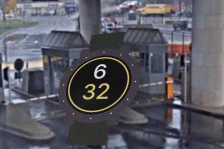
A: 6:32
